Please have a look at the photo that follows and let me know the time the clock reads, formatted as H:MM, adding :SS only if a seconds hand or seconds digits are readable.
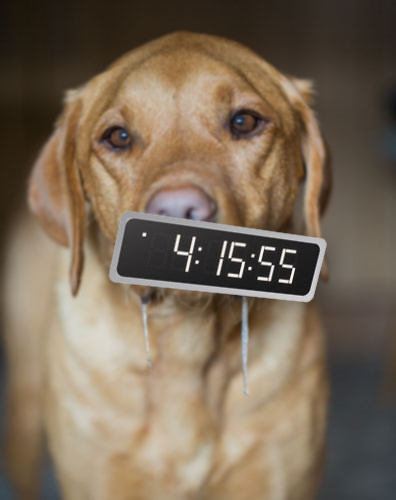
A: 4:15:55
